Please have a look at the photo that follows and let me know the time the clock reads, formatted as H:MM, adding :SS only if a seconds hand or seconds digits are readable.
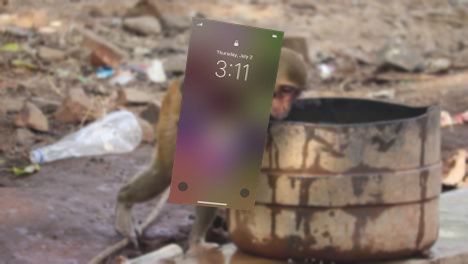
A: 3:11
